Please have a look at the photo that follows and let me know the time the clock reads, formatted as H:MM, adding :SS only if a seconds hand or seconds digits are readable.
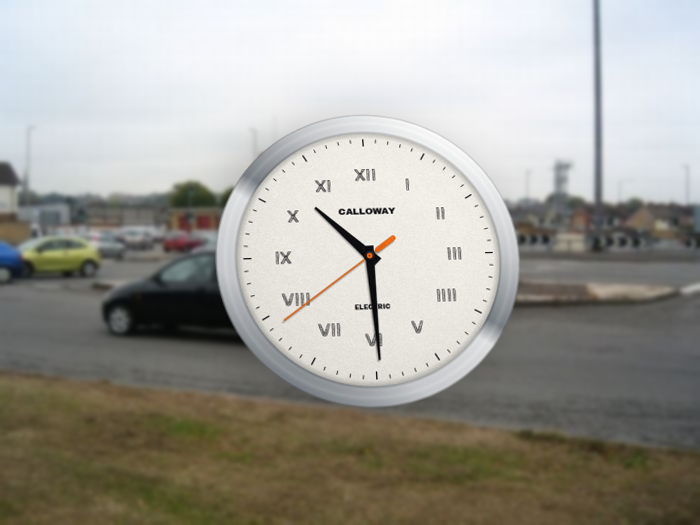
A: 10:29:39
